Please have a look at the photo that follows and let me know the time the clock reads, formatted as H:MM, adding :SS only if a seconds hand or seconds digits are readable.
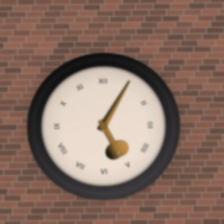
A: 5:05
